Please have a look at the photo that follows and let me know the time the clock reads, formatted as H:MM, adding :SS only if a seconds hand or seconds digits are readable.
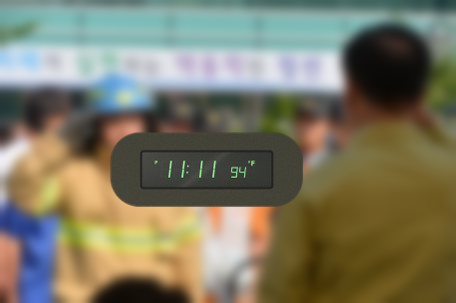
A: 11:11
